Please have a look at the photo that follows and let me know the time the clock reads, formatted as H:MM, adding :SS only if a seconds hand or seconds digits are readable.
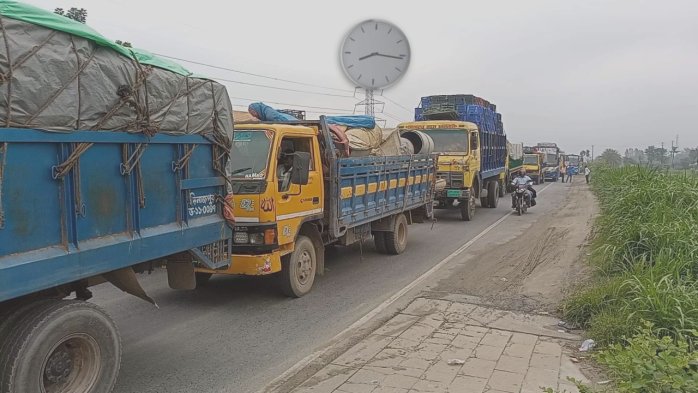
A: 8:16
